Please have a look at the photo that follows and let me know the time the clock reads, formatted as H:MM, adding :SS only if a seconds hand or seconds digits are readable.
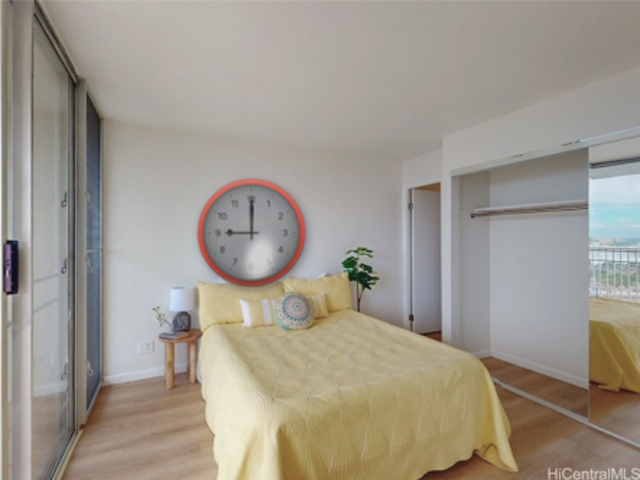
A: 9:00
